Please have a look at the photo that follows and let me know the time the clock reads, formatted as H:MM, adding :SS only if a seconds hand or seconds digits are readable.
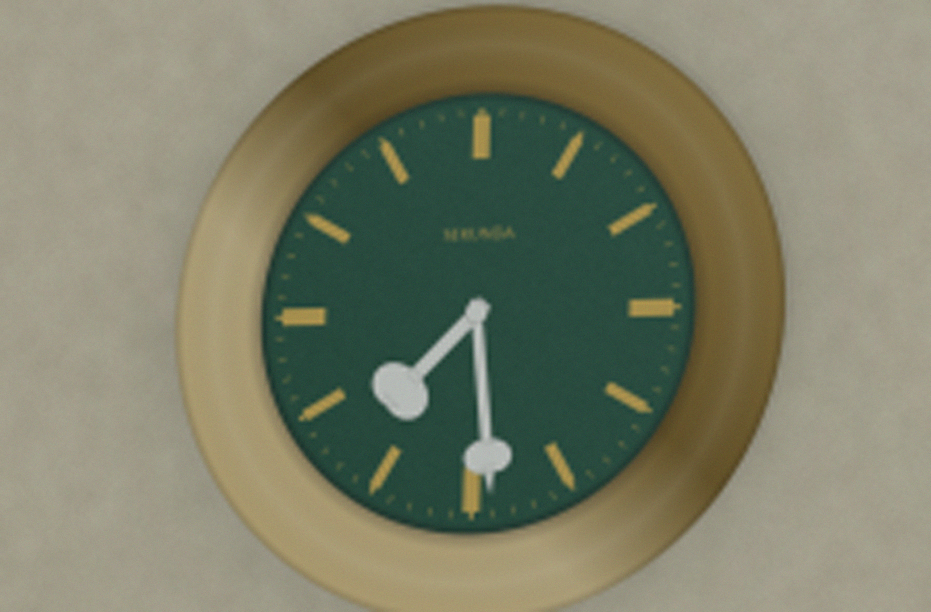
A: 7:29
